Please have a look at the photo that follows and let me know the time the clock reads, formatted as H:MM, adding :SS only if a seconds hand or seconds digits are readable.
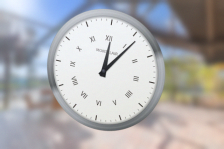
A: 12:06
